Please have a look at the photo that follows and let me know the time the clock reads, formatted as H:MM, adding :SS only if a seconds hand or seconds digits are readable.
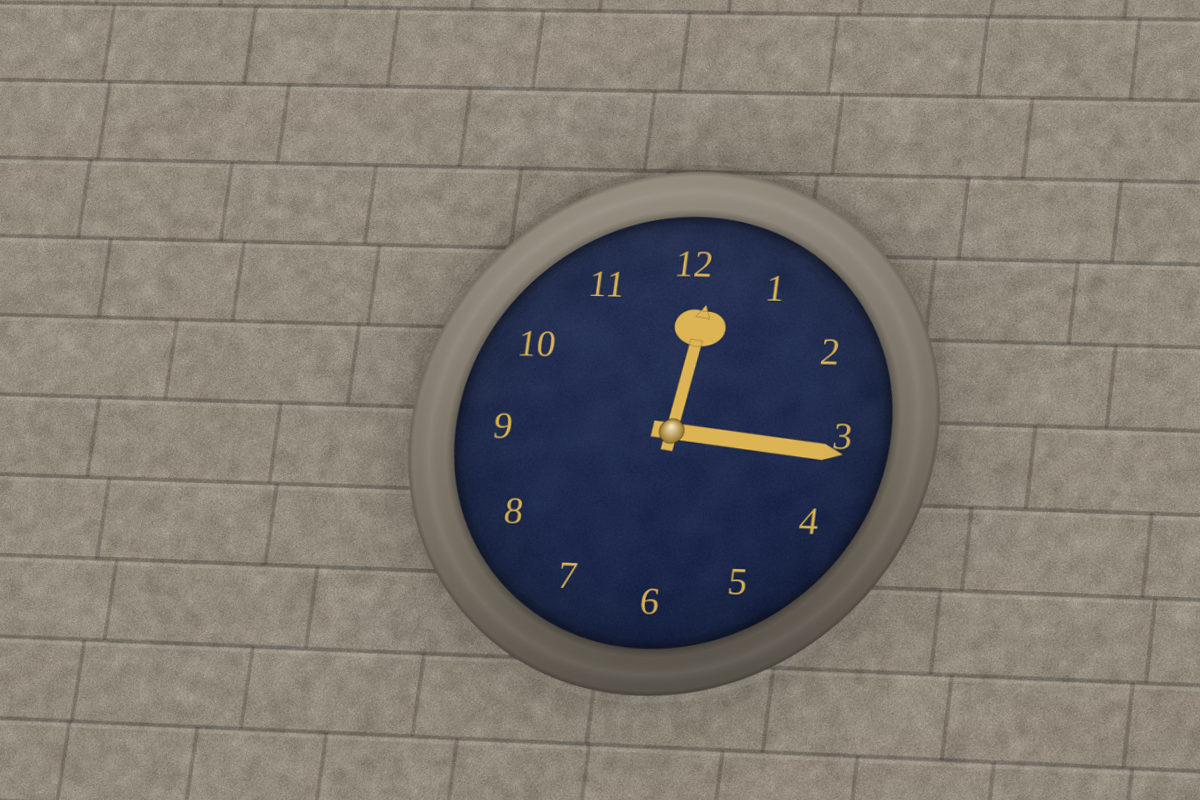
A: 12:16
